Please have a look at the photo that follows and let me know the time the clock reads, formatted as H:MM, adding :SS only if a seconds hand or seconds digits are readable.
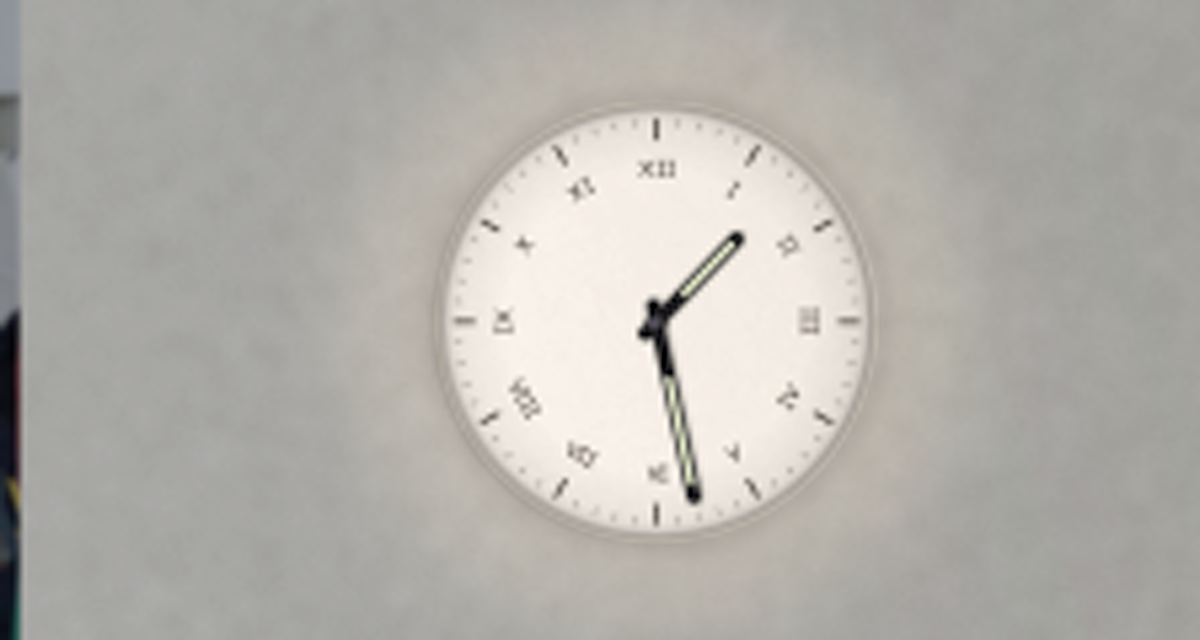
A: 1:28
